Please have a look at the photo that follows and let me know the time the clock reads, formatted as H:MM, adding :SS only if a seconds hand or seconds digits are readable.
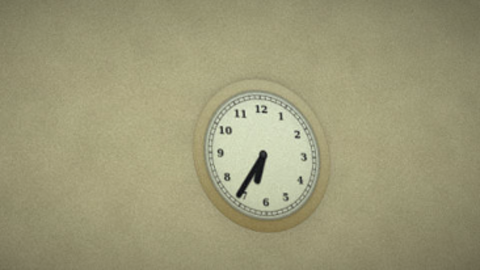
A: 6:36
